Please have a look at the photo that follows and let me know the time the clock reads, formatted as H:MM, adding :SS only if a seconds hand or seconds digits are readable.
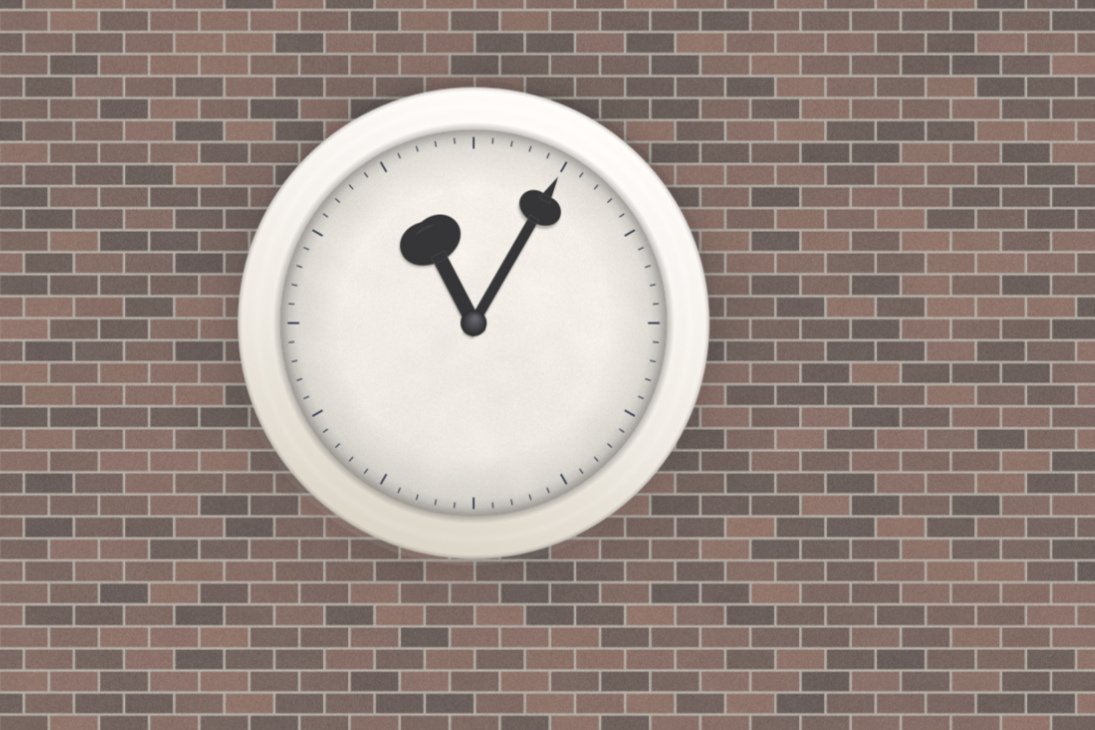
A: 11:05
